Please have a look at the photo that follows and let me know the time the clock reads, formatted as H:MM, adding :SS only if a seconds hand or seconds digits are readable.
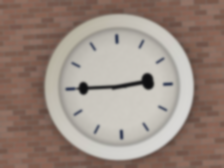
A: 2:45
